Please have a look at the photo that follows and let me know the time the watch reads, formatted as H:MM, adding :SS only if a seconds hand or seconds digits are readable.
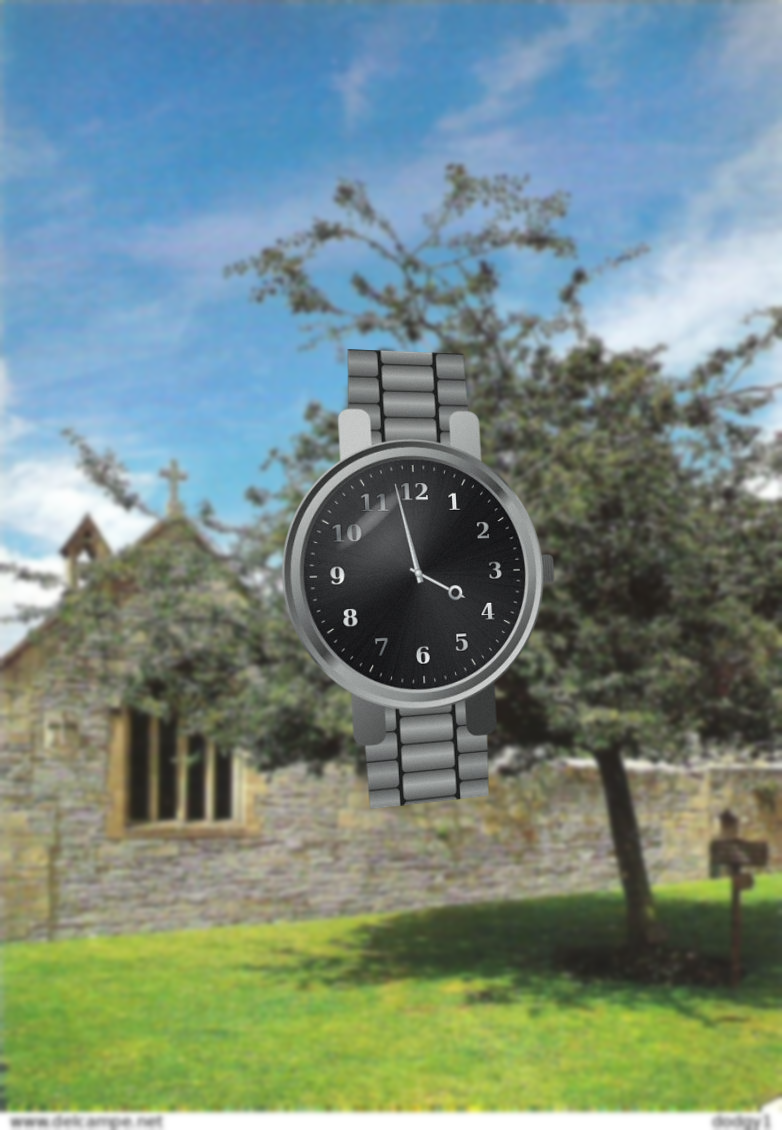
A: 3:58
